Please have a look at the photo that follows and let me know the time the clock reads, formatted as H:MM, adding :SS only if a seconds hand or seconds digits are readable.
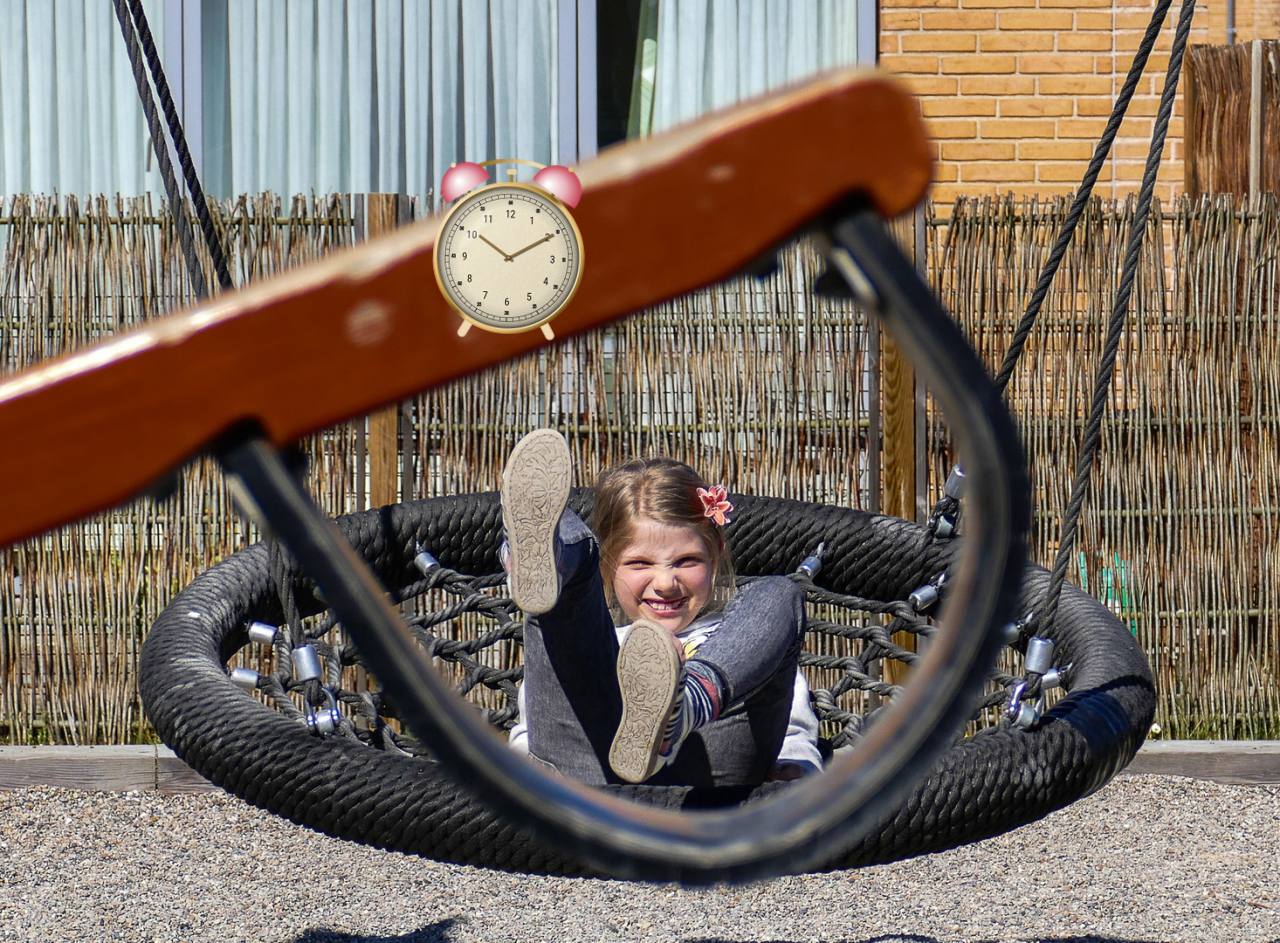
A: 10:10
